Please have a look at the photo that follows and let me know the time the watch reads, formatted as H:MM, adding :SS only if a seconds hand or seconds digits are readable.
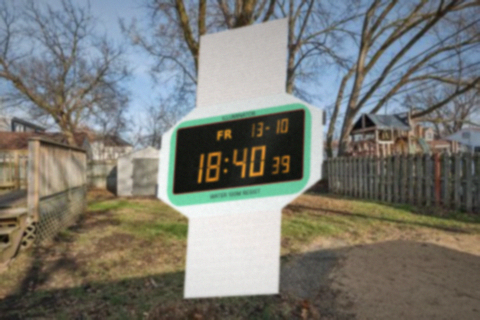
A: 18:40:39
